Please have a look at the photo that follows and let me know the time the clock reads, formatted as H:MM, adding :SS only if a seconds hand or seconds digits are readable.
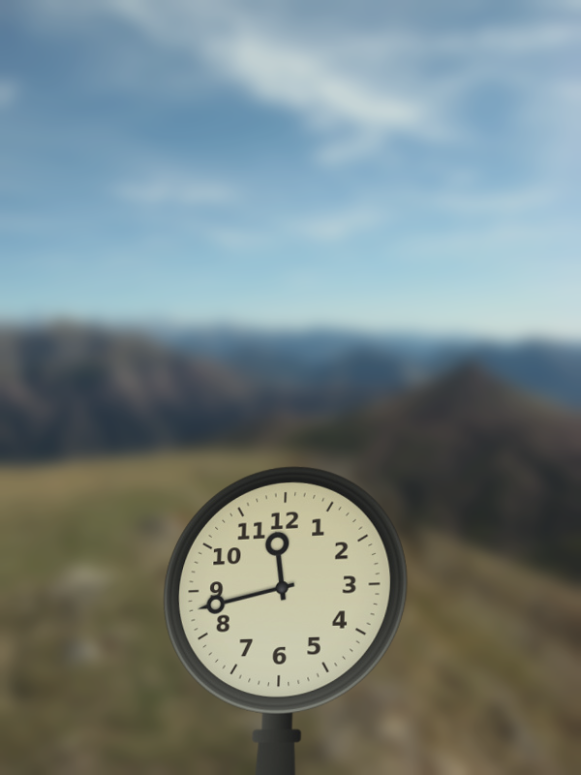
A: 11:43
